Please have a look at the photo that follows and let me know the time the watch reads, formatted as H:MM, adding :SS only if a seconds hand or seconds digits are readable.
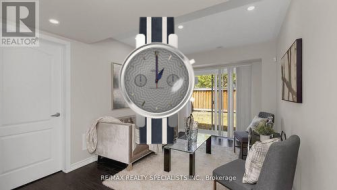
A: 1:00
